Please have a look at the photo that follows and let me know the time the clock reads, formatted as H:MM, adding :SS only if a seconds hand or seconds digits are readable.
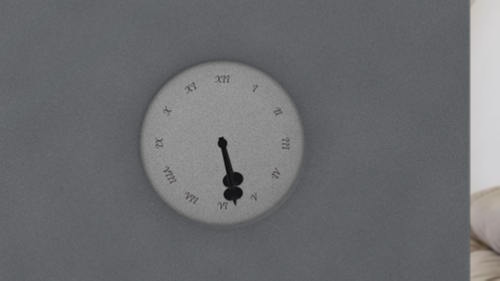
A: 5:28
